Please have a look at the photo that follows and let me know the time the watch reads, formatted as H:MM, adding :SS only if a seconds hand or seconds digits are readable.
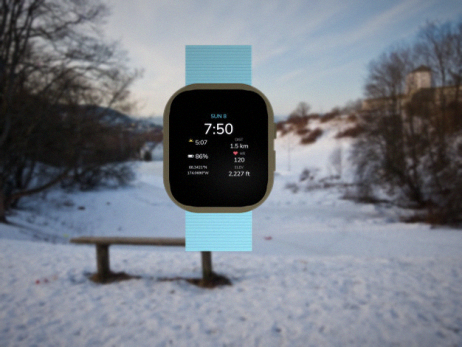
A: 7:50
